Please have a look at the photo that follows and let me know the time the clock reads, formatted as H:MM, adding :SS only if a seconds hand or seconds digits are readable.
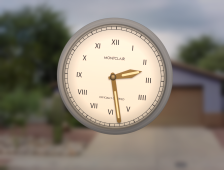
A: 2:28
